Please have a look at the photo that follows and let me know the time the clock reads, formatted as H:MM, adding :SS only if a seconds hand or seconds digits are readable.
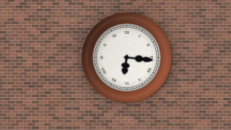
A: 6:16
